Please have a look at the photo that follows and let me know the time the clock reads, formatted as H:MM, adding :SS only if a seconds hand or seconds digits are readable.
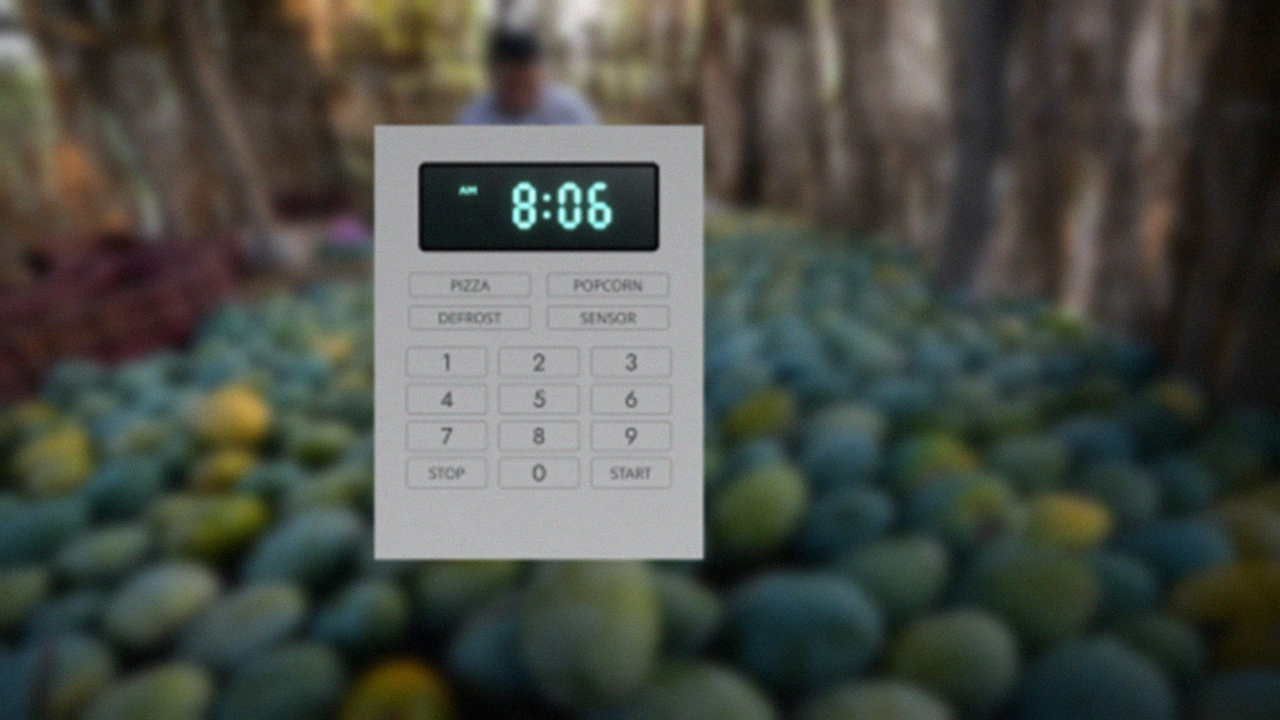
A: 8:06
